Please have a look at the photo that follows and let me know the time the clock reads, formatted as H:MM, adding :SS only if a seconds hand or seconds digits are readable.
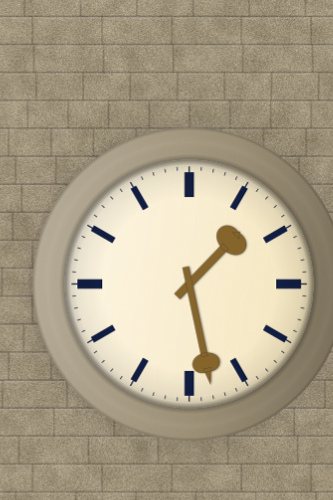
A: 1:28
